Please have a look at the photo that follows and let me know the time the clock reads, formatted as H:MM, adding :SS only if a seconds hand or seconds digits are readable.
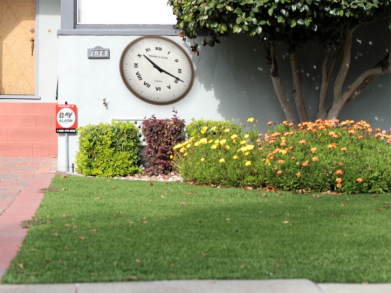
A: 10:19
